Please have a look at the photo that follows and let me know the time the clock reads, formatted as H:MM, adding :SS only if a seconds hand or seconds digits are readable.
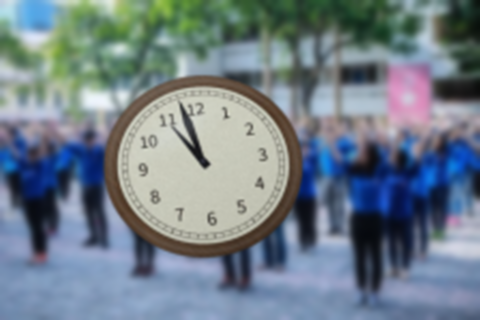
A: 10:58
